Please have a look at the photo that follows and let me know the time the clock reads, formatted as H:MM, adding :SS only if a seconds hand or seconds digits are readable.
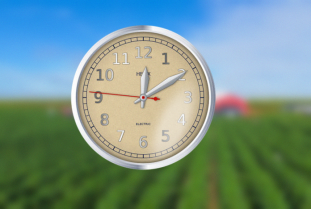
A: 12:09:46
